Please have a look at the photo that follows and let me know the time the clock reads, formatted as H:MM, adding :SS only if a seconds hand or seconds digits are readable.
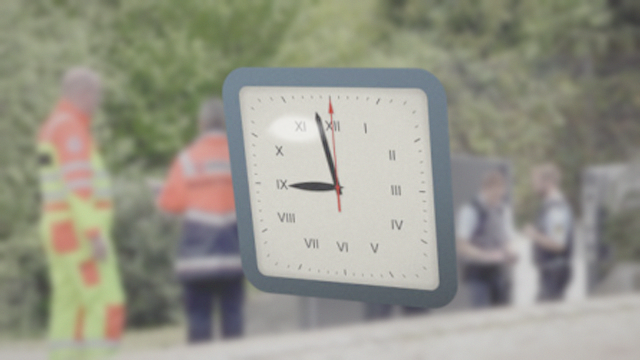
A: 8:58:00
